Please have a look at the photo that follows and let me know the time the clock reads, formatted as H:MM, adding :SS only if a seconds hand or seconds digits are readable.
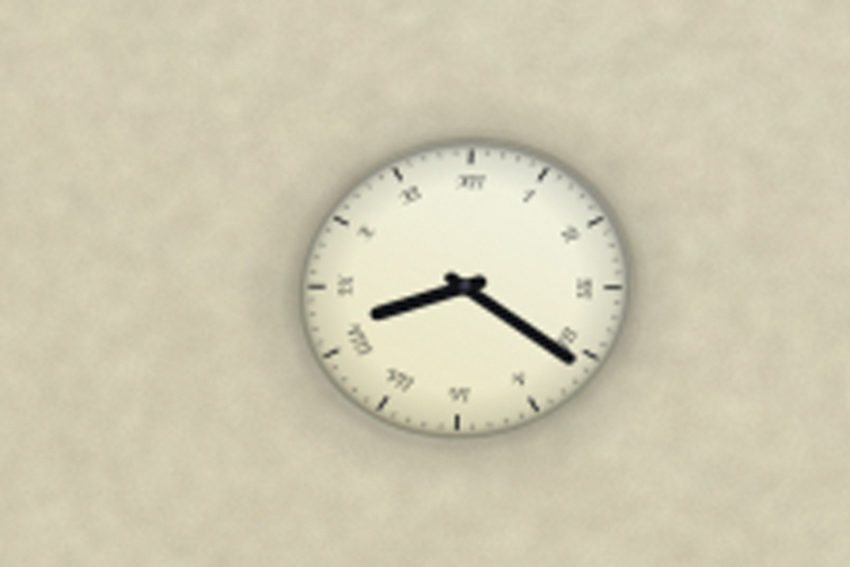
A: 8:21
